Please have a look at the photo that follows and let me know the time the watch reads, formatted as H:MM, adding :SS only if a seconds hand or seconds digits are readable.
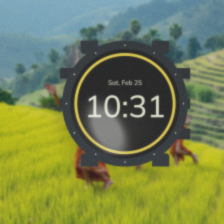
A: 10:31
